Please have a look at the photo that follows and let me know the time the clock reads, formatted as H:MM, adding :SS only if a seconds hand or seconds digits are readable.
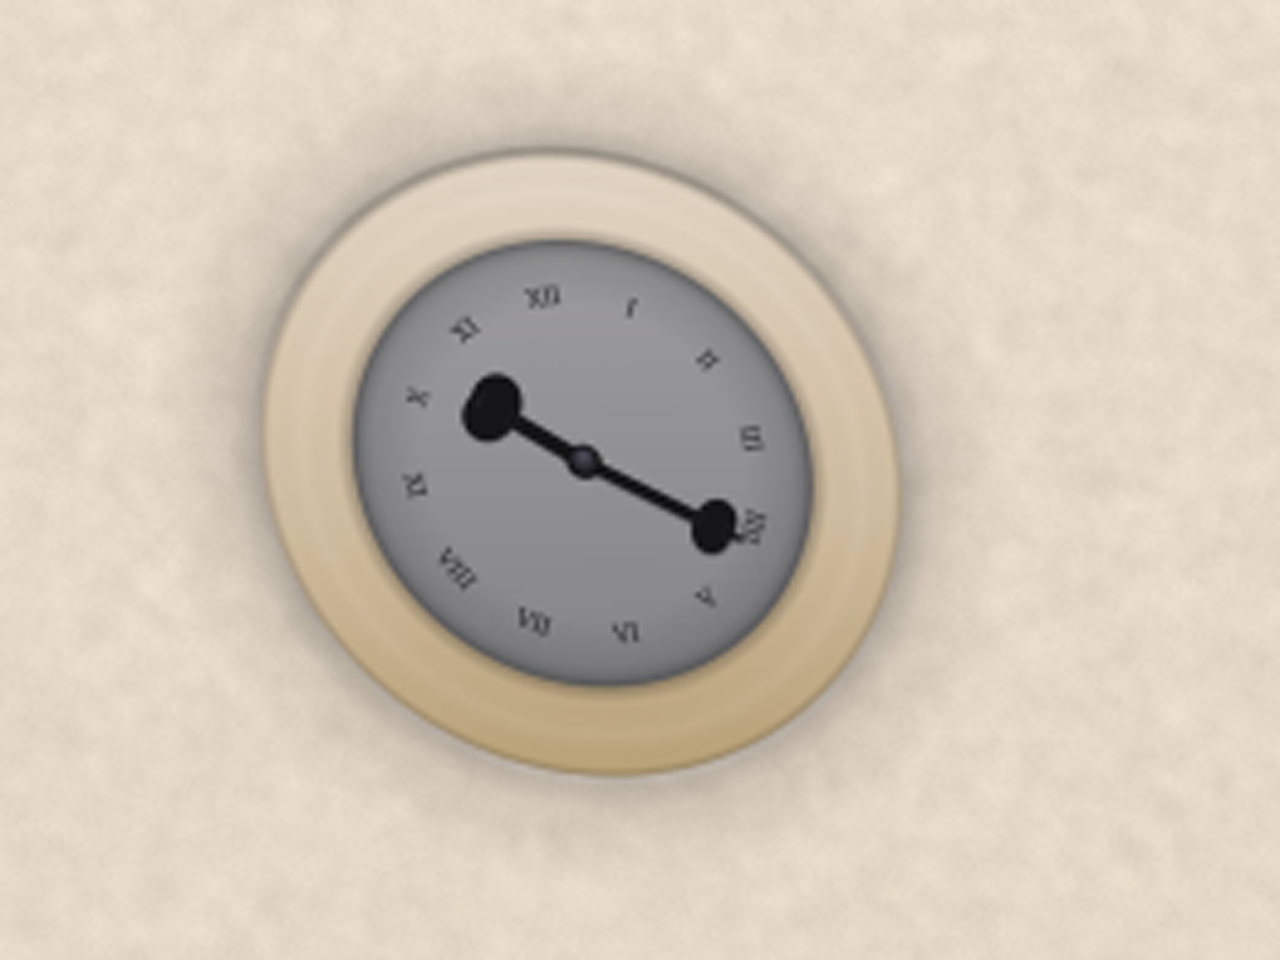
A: 10:21
